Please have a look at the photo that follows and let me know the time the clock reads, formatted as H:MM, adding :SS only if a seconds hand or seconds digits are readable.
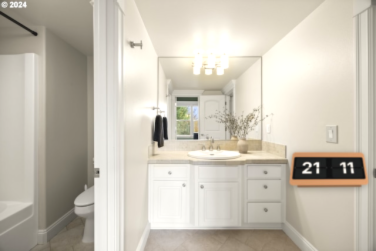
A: 21:11
